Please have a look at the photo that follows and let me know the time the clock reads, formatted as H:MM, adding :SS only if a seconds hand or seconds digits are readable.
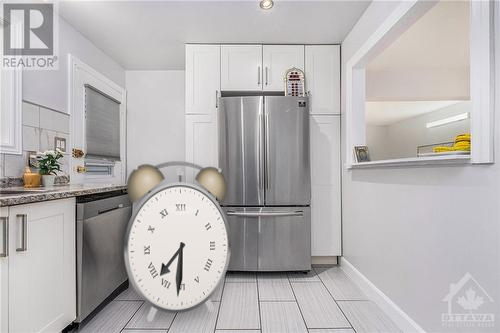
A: 7:31
